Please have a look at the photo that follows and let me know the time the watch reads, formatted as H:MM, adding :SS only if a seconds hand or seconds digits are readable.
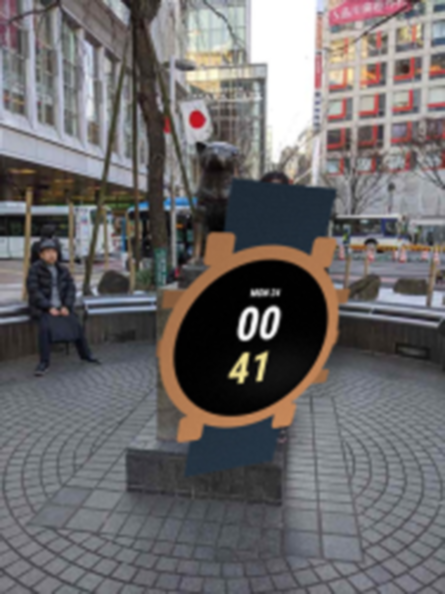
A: 0:41
